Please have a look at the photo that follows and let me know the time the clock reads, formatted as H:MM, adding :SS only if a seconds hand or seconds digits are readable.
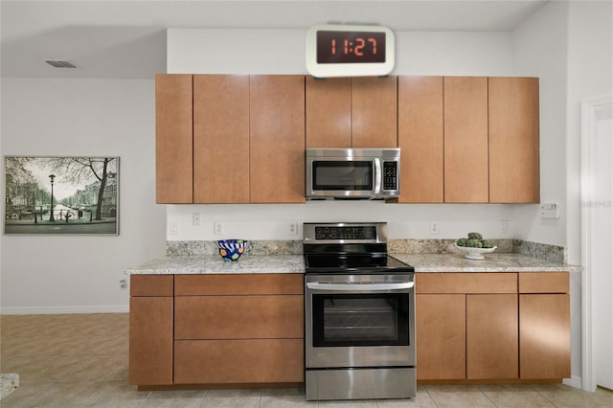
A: 11:27
